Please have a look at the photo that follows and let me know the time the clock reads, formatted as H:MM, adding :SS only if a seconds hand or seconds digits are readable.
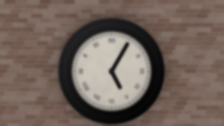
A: 5:05
